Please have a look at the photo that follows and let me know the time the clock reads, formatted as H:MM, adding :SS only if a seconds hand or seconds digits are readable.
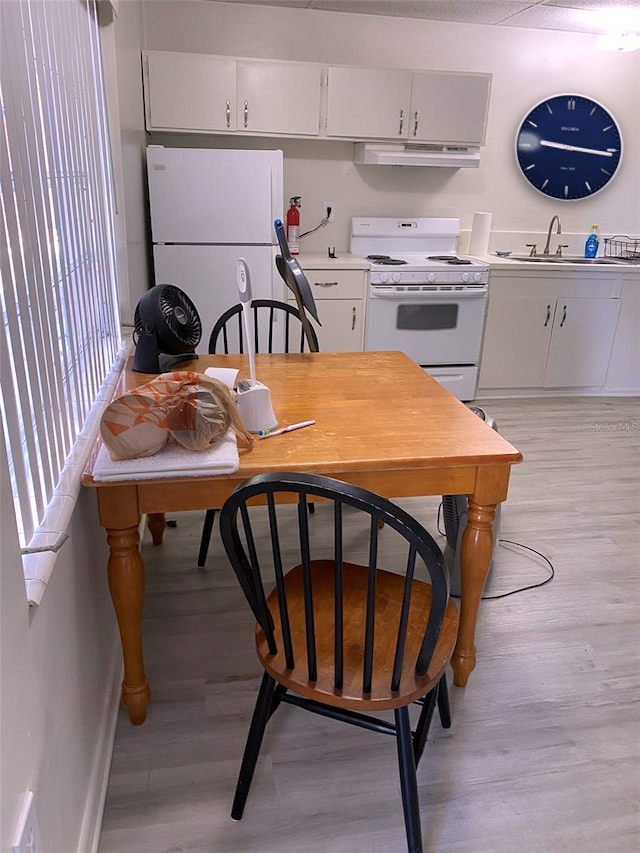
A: 9:16
